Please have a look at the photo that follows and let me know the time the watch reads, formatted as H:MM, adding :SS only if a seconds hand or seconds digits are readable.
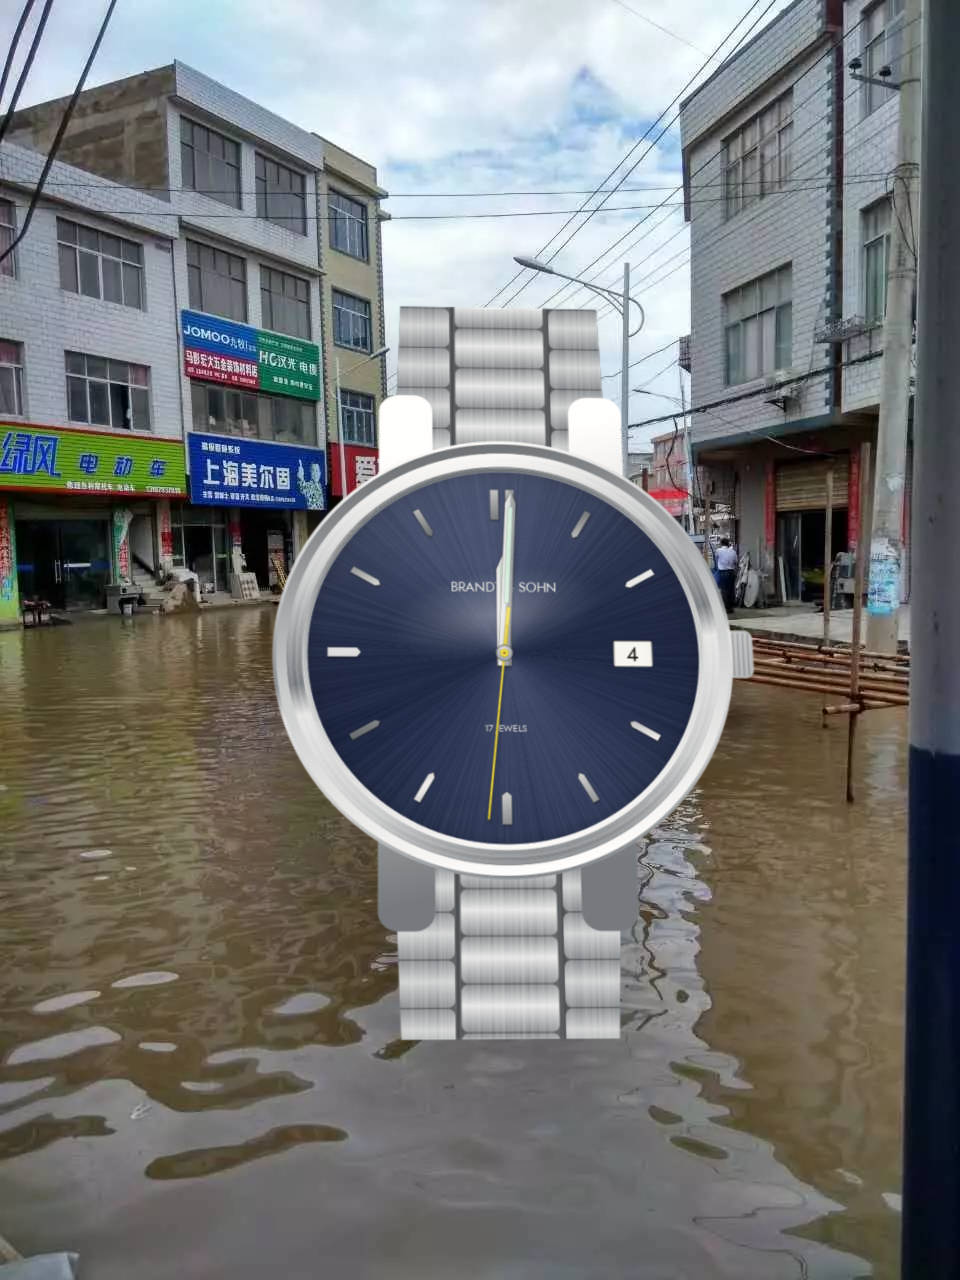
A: 12:00:31
